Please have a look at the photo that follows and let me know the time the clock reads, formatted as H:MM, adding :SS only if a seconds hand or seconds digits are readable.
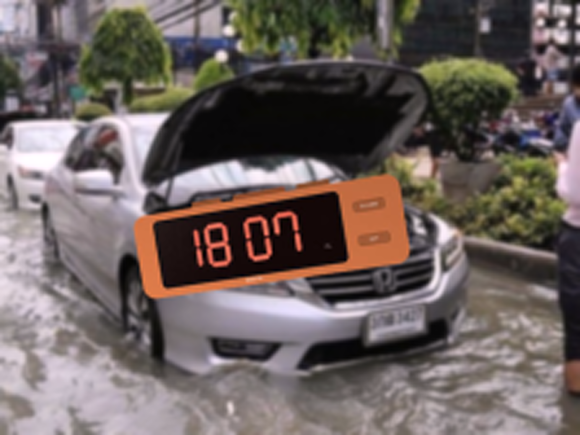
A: 18:07
